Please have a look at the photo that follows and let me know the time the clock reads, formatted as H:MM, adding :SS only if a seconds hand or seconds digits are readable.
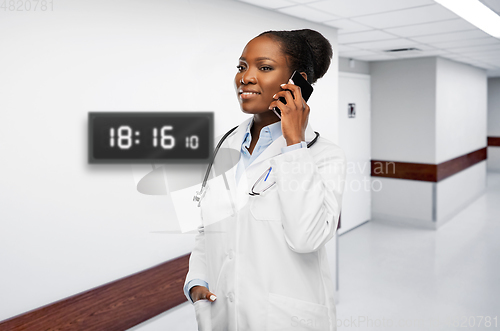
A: 18:16:10
